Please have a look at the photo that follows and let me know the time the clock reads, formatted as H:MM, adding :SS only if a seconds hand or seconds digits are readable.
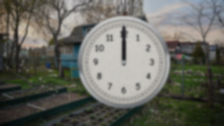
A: 12:00
